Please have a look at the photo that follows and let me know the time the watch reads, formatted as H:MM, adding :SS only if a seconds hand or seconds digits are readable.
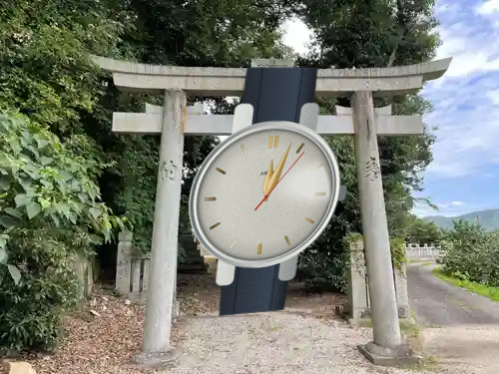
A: 12:03:06
